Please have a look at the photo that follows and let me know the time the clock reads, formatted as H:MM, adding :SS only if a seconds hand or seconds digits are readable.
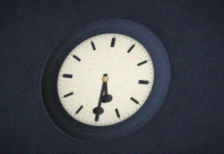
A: 5:30
